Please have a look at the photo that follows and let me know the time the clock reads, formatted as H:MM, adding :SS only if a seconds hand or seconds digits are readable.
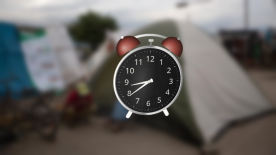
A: 8:39
